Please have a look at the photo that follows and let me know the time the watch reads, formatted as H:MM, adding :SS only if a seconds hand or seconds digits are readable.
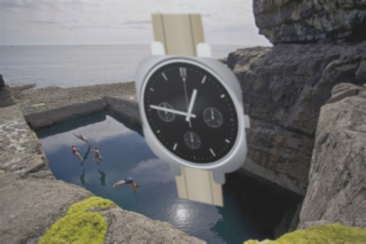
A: 12:46
